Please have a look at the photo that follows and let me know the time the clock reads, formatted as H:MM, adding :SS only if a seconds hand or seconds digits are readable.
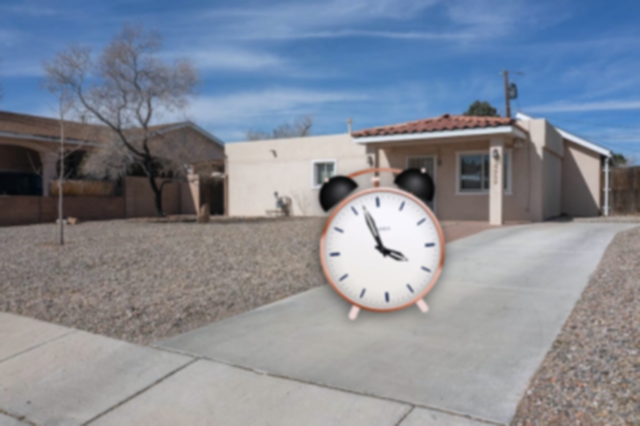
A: 3:57
